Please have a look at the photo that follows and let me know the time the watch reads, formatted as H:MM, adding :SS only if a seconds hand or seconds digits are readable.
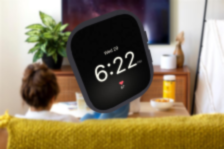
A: 6:22
